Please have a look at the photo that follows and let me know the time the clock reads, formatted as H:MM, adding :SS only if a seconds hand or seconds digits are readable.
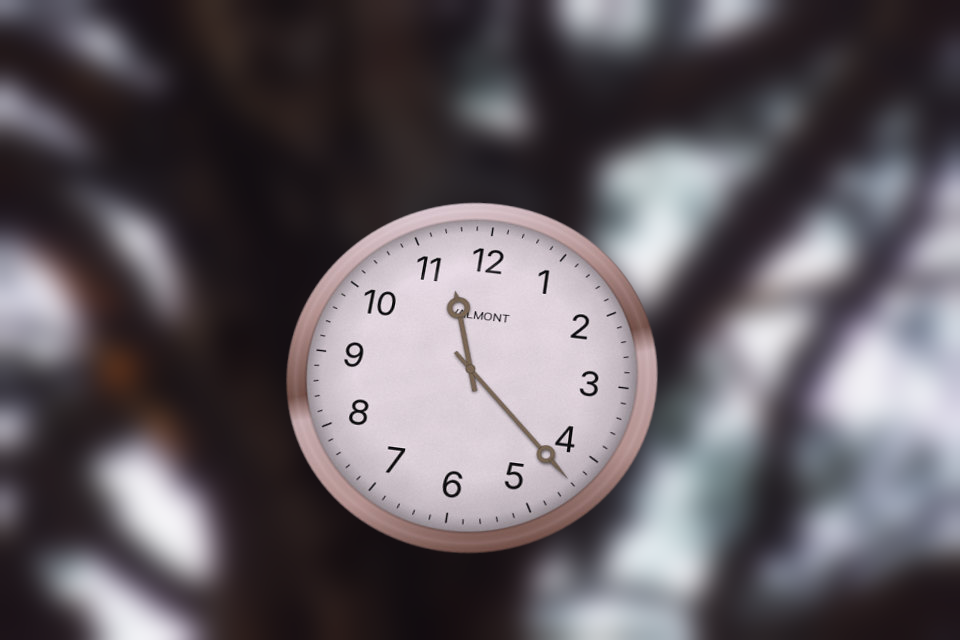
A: 11:22
